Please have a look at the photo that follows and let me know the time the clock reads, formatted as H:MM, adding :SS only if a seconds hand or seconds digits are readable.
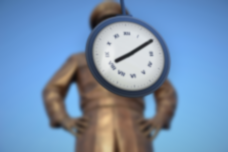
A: 8:10
